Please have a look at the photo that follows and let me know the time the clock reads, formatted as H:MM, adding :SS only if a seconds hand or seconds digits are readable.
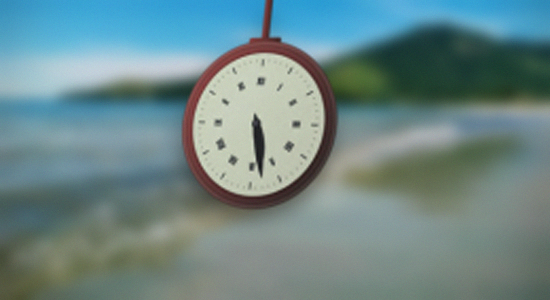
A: 5:28
